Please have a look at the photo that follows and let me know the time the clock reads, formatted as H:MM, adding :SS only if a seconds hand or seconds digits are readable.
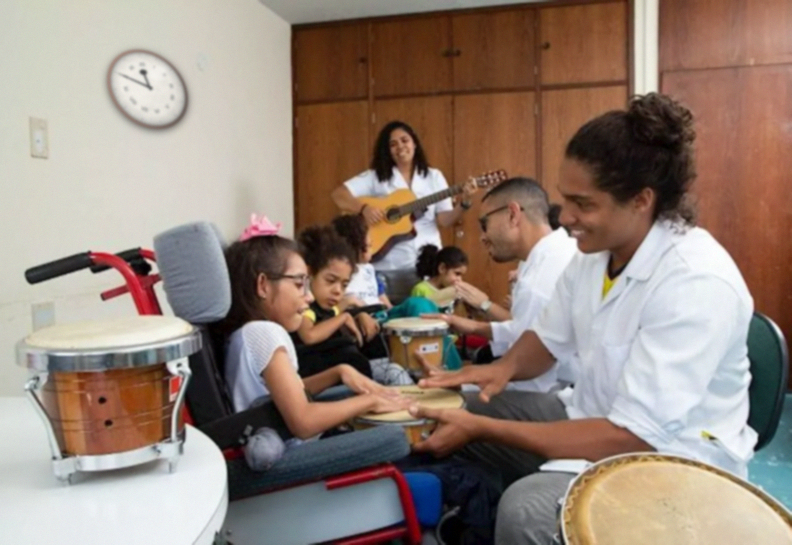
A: 11:50
